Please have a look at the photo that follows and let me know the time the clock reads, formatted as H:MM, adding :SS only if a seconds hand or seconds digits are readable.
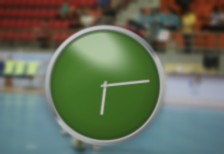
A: 6:14
